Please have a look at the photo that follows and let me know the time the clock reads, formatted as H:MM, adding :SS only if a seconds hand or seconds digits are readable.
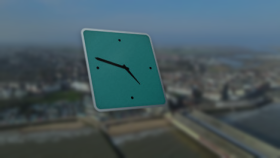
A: 4:48
